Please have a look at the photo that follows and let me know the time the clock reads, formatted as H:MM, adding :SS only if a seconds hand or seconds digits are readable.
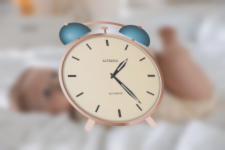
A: 1:24
